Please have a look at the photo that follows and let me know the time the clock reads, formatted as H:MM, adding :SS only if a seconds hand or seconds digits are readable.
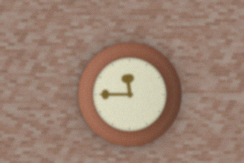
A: 11:45
